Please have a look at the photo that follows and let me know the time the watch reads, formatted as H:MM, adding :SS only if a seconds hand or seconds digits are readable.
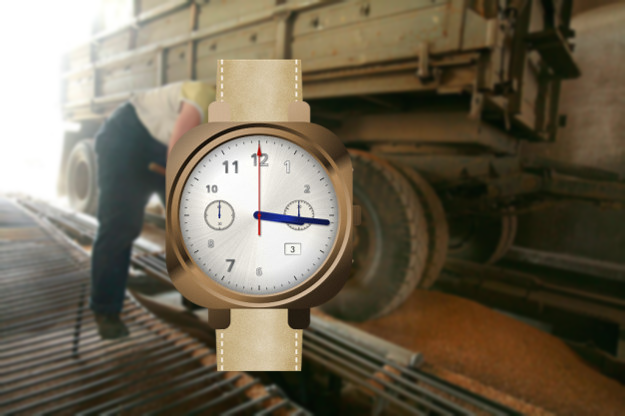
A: 3:16
